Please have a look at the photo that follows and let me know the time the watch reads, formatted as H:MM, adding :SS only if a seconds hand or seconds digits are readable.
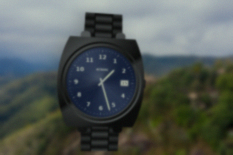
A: 1:27
